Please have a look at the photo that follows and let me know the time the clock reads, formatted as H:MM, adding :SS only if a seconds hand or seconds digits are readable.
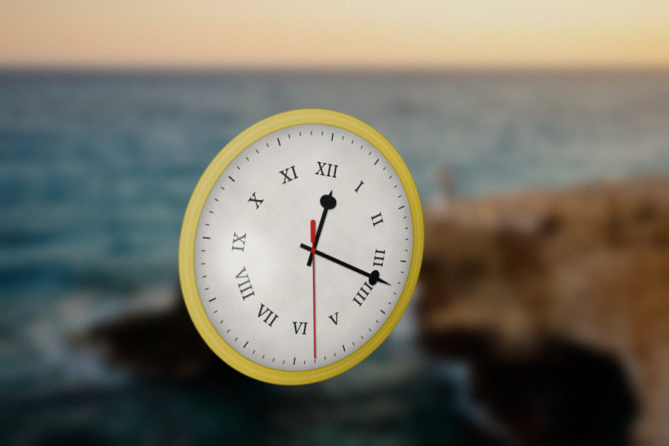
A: 12:17:28
